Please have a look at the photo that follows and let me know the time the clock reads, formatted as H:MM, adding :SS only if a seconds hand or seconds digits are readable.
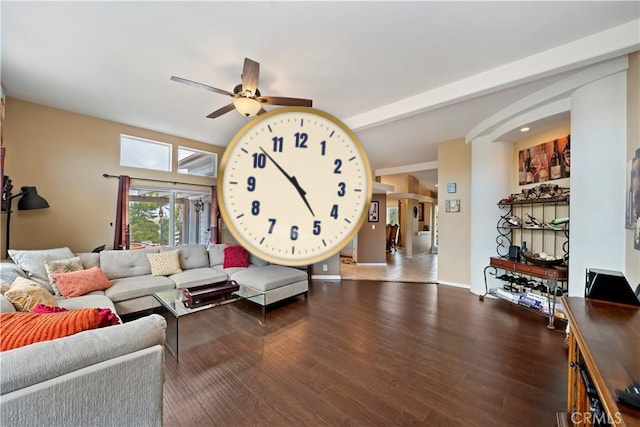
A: 4:52
